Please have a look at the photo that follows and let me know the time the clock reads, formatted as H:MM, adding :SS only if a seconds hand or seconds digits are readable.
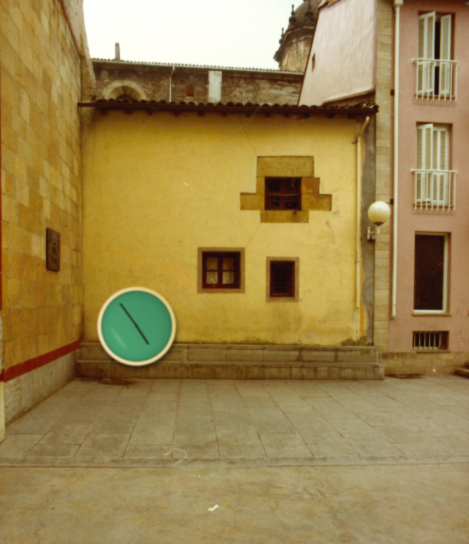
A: 4:54
